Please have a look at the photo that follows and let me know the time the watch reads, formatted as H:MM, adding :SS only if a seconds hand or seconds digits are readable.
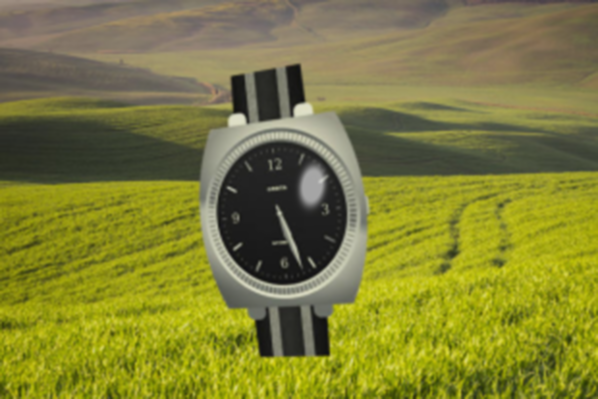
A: 5:27
